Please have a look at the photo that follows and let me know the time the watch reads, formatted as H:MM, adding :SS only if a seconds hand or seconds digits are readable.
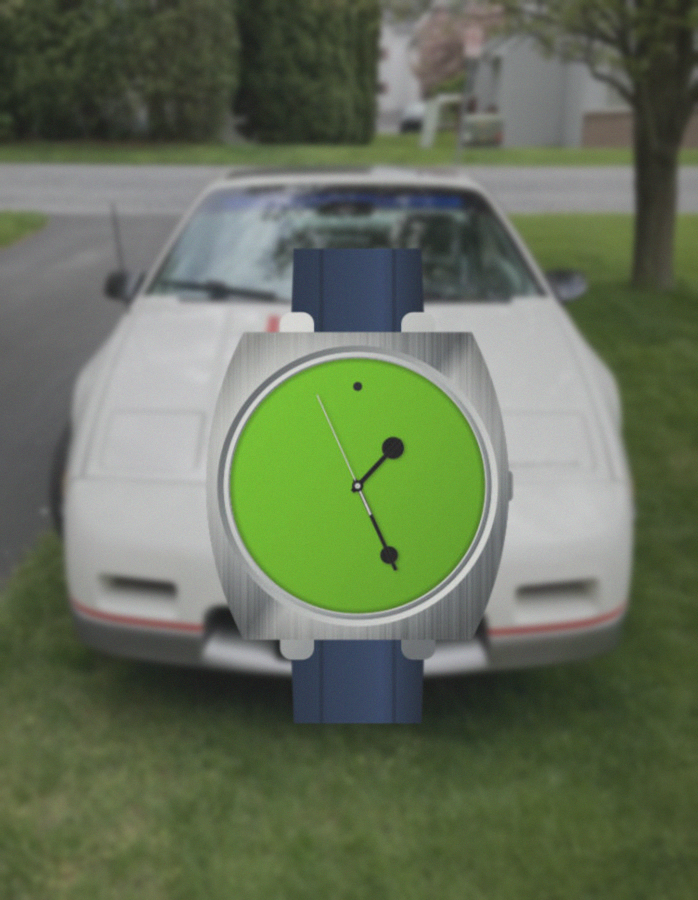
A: 1:25:56
